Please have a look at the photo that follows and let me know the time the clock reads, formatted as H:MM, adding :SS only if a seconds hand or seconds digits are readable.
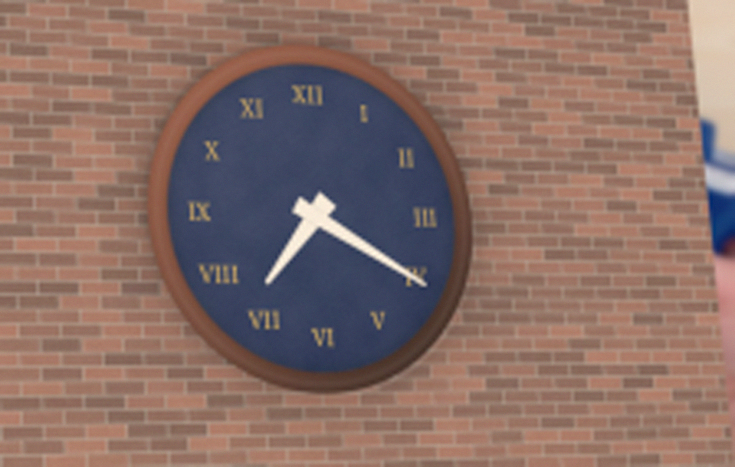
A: 7:20
